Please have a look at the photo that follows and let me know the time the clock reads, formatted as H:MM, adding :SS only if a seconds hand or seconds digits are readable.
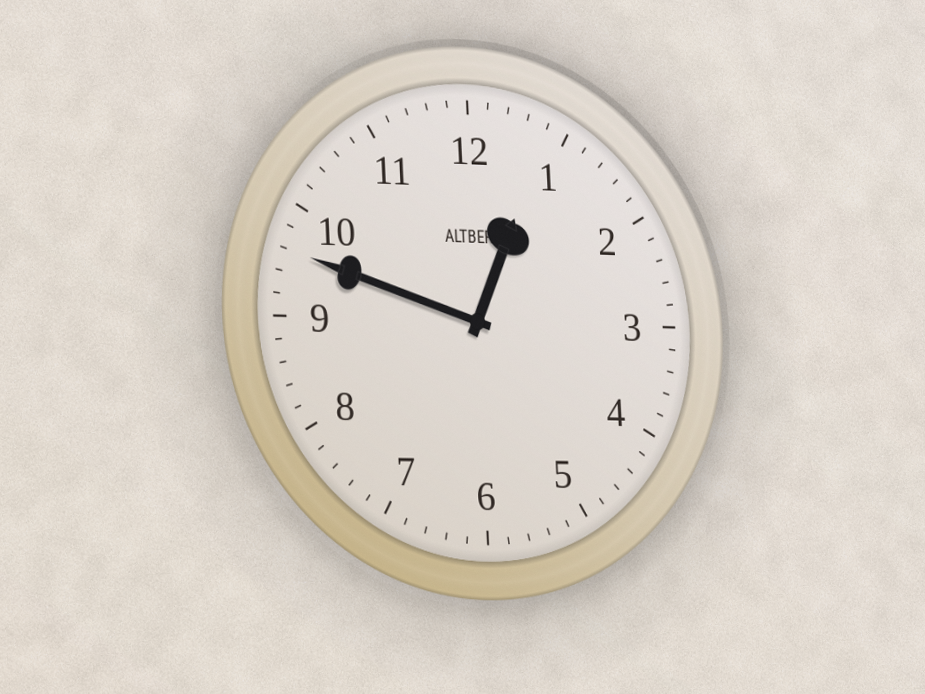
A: 12:48
